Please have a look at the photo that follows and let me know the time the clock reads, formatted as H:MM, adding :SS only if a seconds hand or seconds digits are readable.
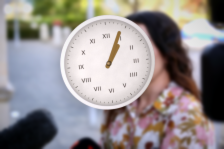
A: 1:04
